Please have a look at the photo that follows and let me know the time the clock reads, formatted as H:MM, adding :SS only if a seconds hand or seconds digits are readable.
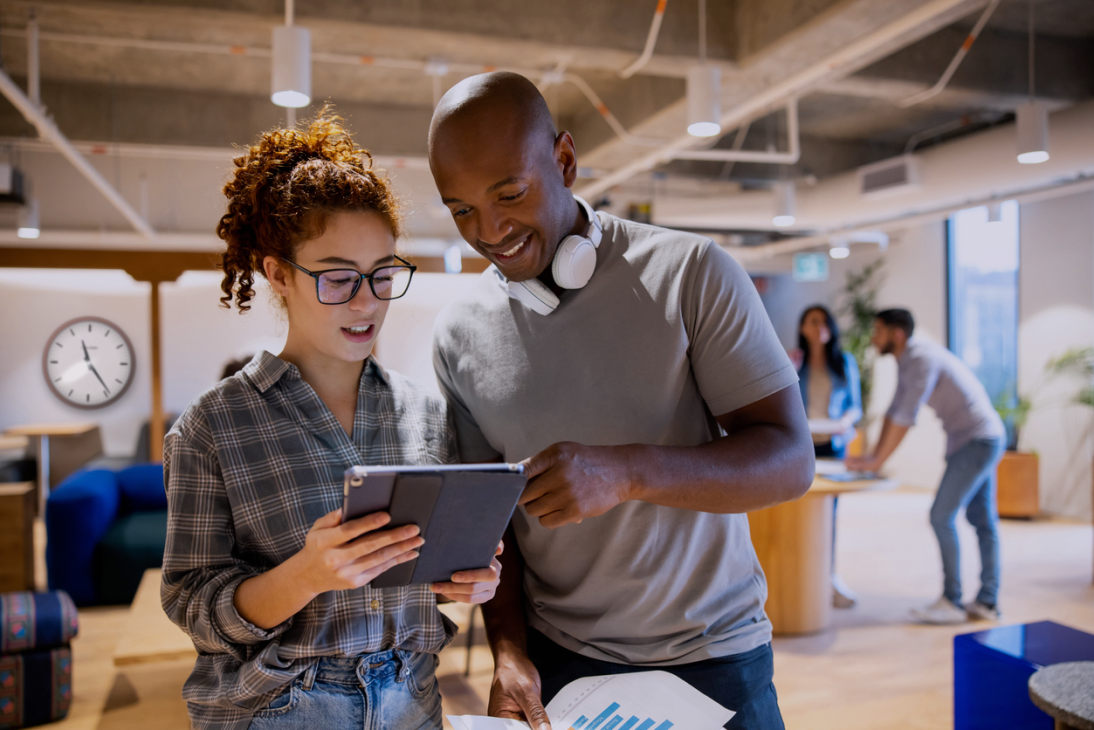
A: 11:24
